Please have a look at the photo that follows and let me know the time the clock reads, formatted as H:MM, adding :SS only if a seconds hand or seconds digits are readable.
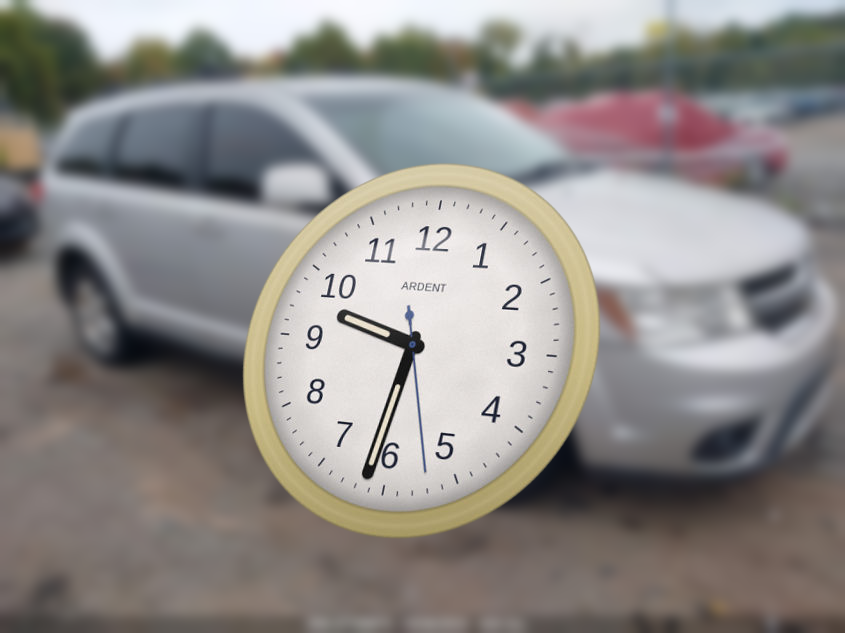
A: 9:31:27
